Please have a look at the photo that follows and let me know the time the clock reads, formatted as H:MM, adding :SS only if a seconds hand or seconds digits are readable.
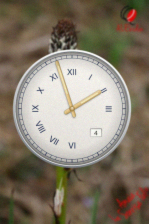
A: 1:57
